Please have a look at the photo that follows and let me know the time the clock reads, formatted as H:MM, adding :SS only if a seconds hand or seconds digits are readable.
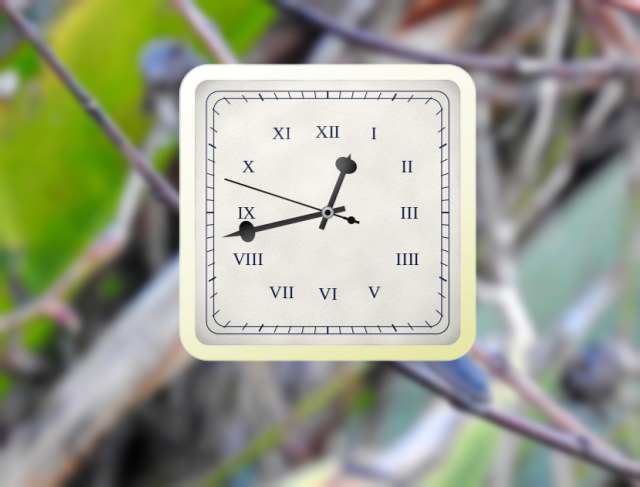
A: 12:42:48
